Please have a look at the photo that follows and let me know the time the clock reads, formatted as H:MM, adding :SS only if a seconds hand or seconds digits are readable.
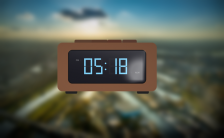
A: 5:18
